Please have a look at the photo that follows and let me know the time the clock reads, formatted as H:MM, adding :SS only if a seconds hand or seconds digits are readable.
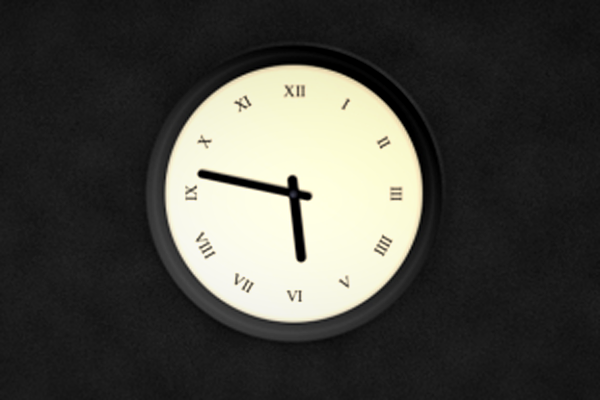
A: 5:47
